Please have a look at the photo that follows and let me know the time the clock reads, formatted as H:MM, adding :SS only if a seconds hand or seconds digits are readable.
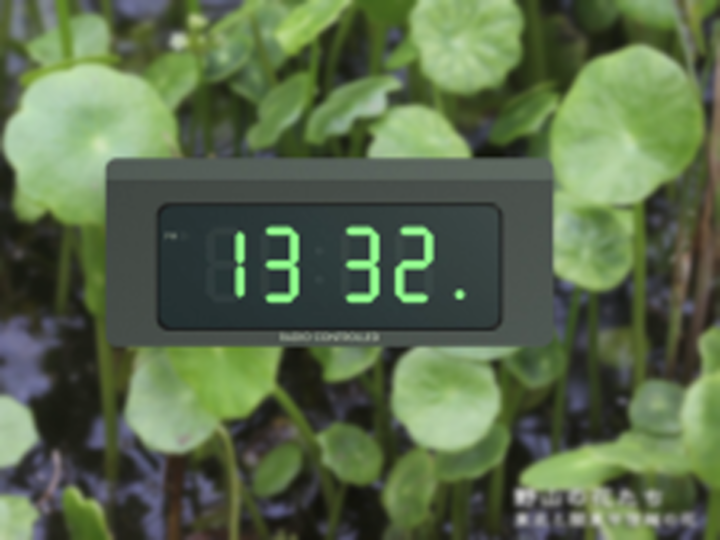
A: 13:32
